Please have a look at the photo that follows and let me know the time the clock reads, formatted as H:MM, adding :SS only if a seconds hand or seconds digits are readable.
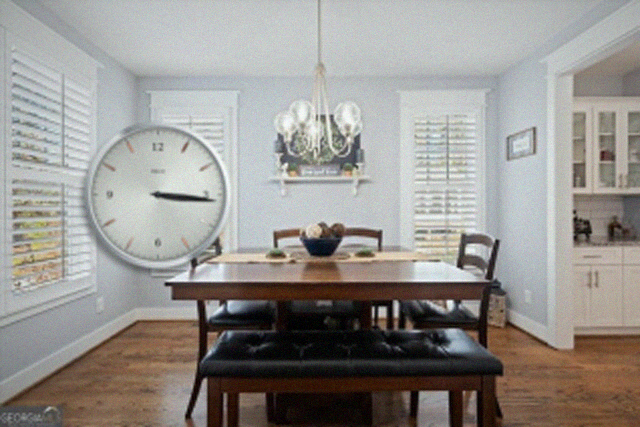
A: 3:16
